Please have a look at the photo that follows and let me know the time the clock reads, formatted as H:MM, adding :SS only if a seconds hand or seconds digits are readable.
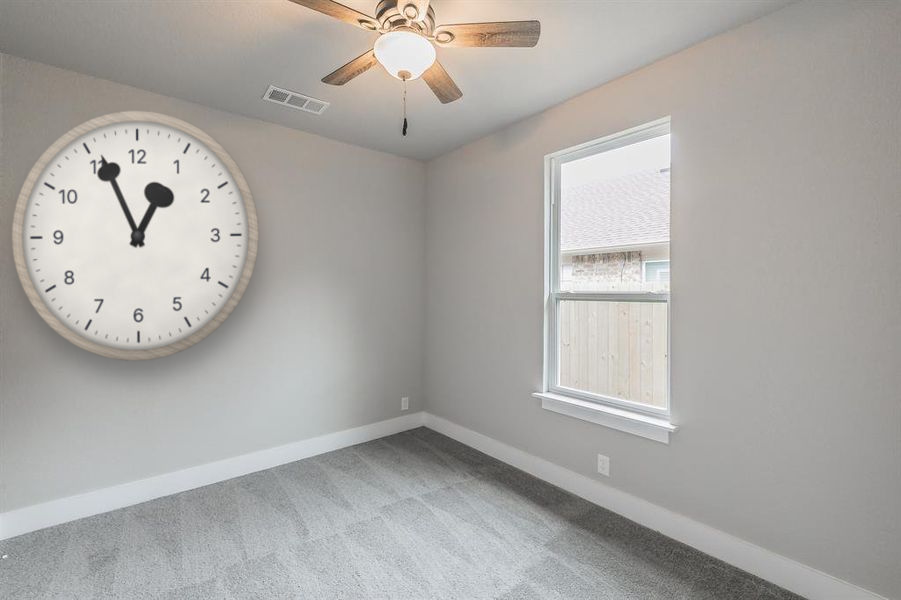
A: 12:56
